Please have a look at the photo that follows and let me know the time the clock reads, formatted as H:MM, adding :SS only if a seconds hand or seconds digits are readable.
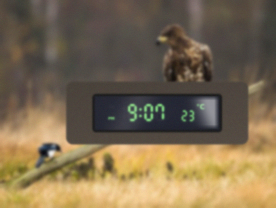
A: 9:07
